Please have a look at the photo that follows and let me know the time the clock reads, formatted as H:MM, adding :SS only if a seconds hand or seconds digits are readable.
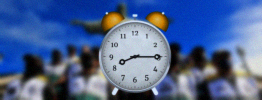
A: 8:15
